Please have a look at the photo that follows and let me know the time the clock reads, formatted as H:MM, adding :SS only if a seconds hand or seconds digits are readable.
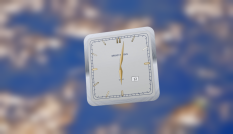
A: 6:02
